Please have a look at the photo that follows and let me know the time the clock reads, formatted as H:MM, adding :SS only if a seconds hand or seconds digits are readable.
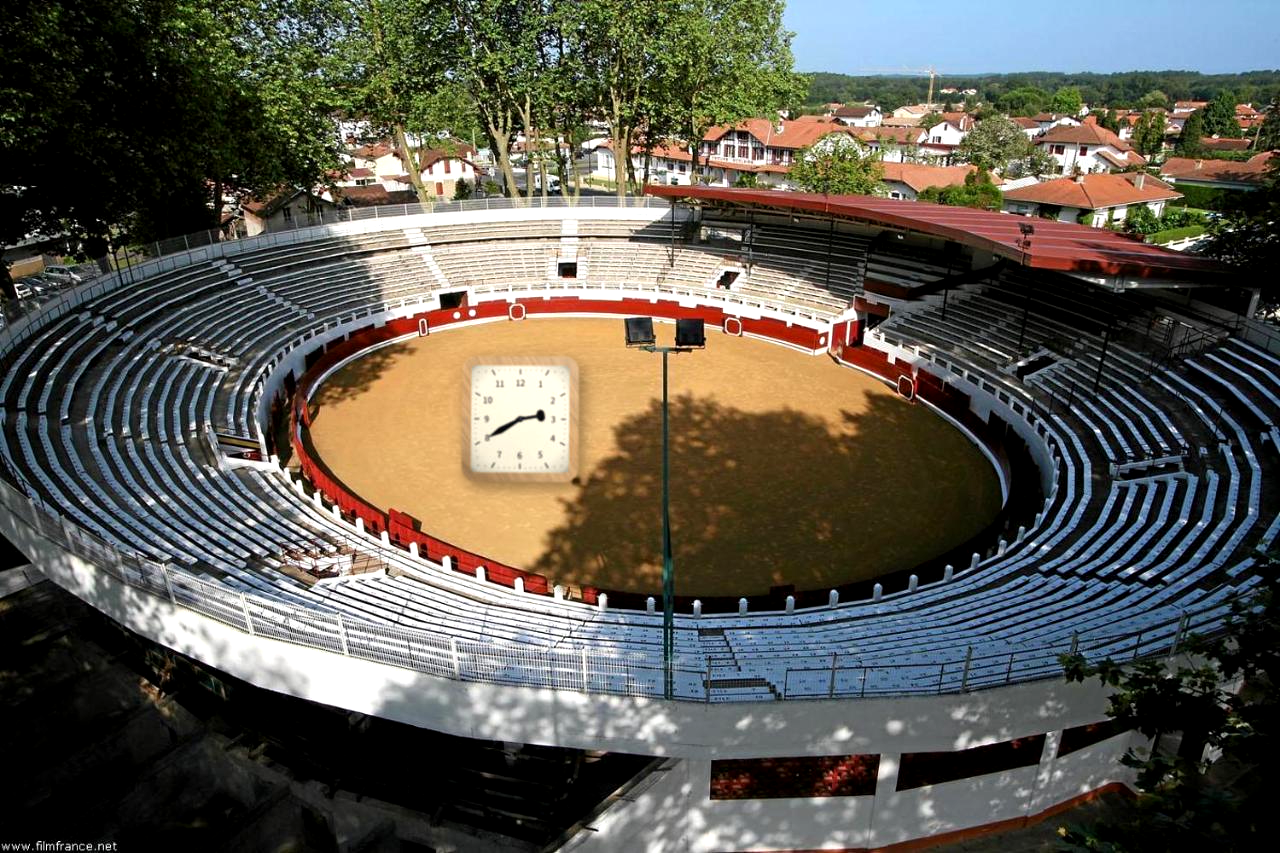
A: 2:40
